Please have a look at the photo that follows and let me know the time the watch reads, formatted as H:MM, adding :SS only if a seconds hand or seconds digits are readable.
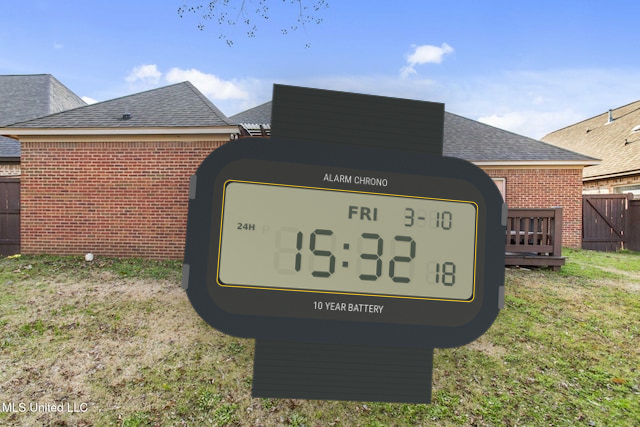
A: 15:32:18
